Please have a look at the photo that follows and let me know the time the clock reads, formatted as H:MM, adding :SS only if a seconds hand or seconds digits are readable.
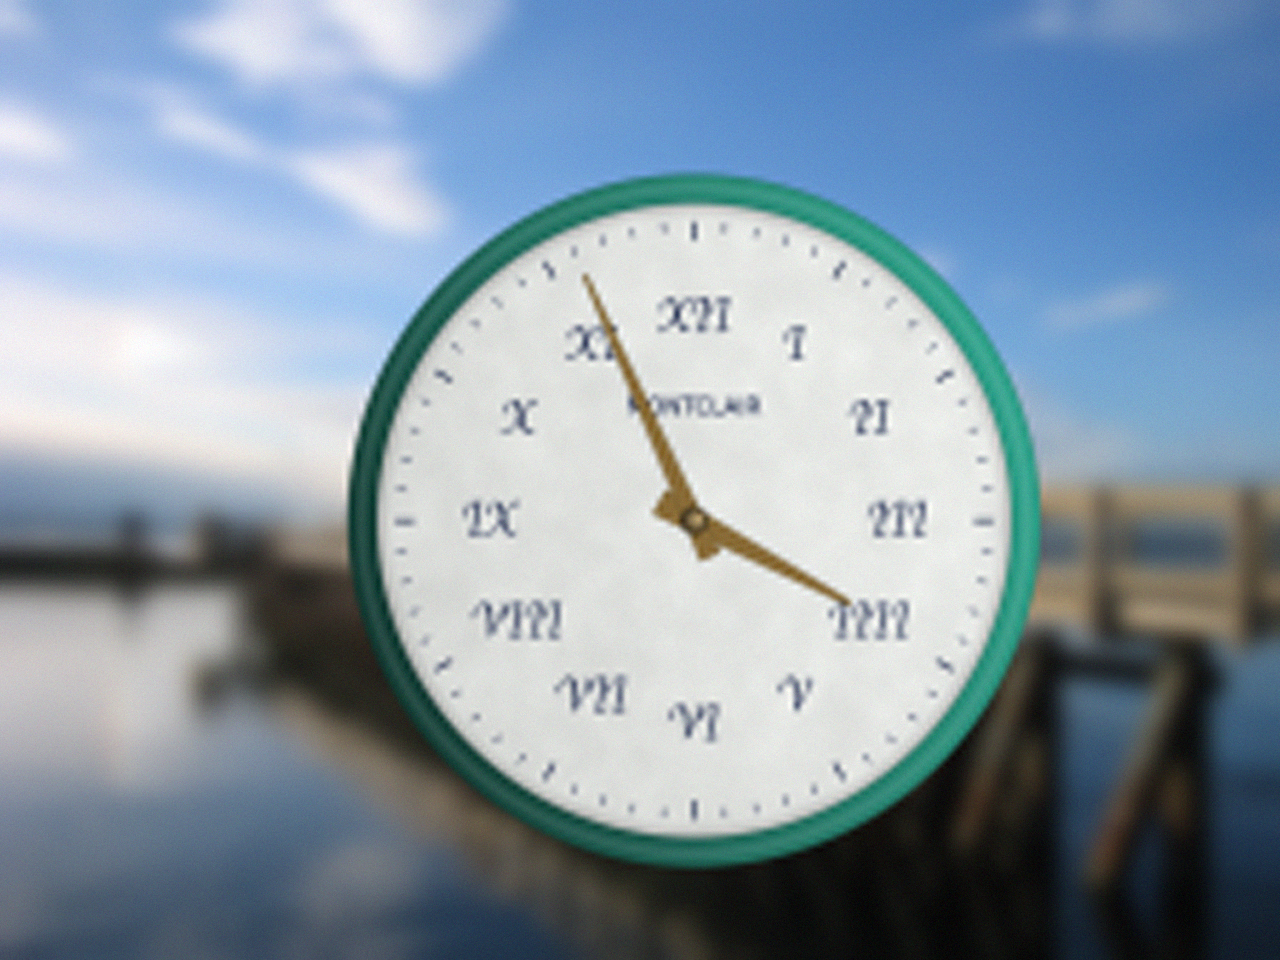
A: 3:56
